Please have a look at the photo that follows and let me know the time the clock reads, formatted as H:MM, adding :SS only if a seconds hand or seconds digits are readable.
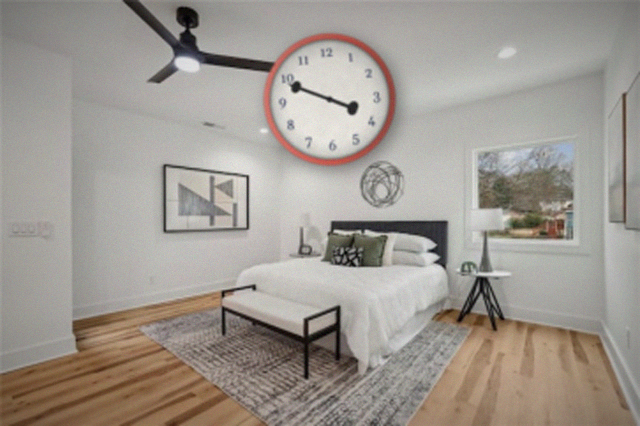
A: 3:49
